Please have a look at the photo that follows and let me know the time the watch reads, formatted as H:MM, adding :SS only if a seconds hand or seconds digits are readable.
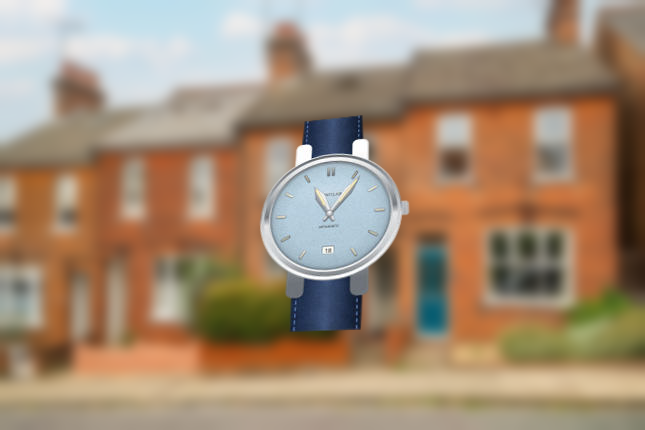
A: 11:06
